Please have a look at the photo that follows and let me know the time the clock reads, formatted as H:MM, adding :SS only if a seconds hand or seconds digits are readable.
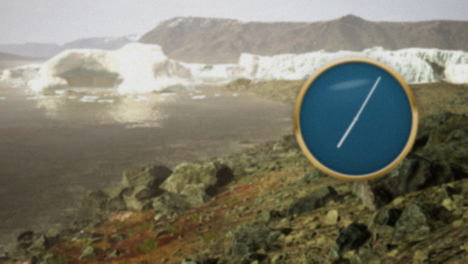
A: 7:05
